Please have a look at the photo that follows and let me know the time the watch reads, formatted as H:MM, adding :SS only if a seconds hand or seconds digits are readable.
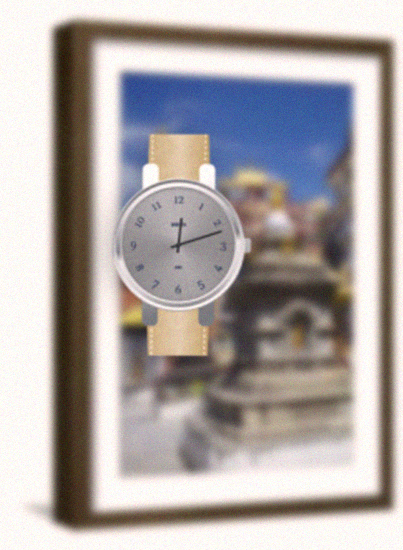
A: 12:12
